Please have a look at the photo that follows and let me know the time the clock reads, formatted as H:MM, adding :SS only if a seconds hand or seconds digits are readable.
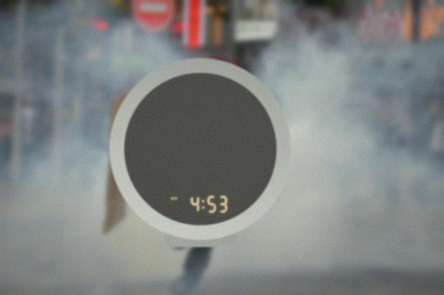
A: 4:53
